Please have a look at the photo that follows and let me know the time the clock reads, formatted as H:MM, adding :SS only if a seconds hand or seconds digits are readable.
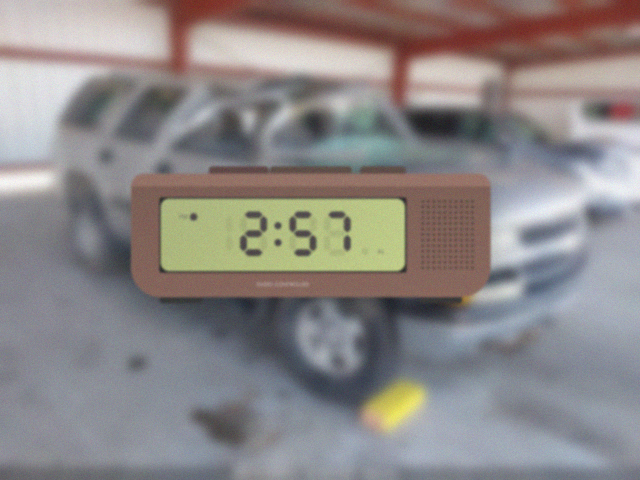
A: 2:57
